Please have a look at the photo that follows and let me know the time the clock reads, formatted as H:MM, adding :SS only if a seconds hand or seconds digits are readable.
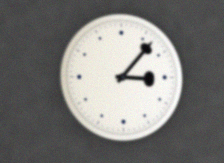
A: 3:07
